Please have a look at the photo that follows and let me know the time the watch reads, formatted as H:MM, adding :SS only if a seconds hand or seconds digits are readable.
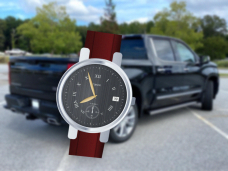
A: 7:56
